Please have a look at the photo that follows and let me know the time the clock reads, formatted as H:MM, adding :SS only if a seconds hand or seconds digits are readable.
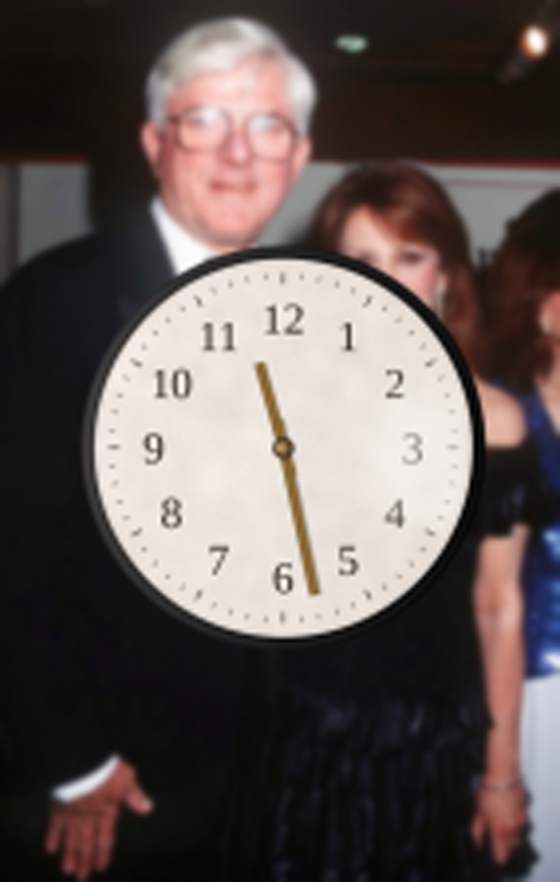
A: 11:28
